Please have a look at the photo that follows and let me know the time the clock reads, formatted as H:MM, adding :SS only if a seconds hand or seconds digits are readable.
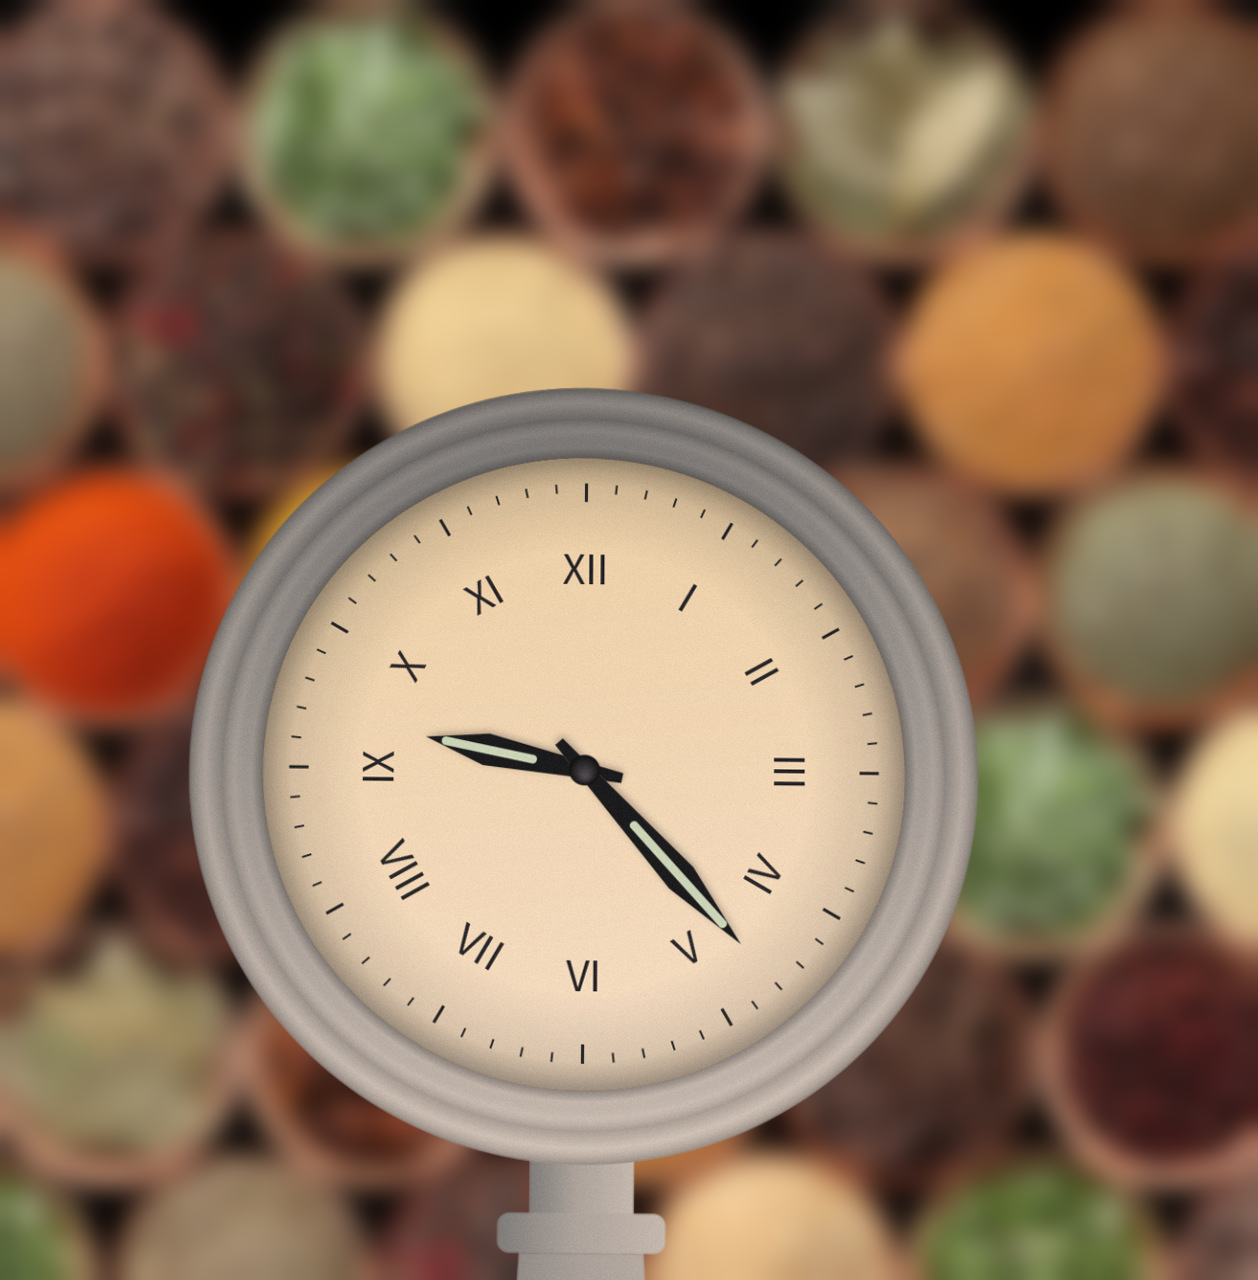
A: 9:23
